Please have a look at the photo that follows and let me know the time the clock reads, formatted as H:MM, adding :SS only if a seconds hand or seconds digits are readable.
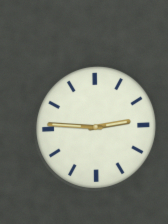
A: 2:46
